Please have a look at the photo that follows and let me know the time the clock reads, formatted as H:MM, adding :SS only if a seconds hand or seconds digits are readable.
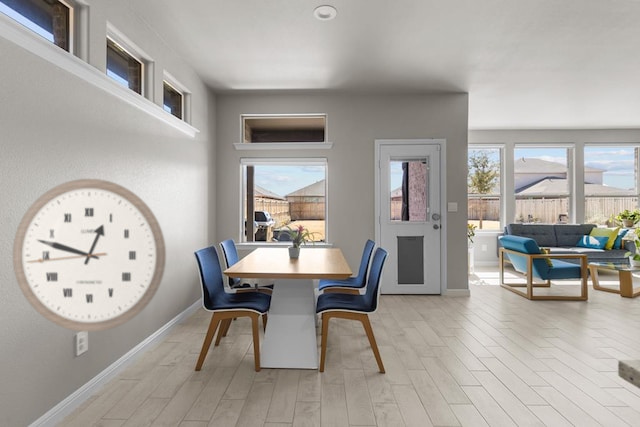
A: 12:47:44
